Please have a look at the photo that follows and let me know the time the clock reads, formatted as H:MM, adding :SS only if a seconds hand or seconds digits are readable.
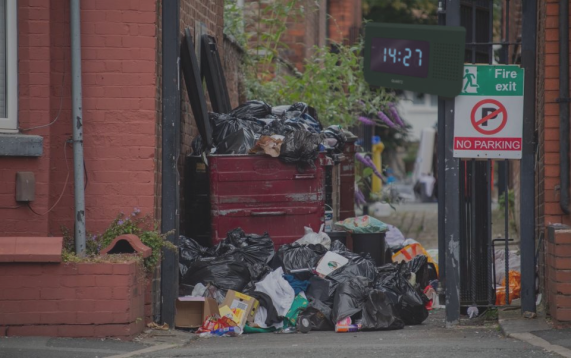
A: 14:27
